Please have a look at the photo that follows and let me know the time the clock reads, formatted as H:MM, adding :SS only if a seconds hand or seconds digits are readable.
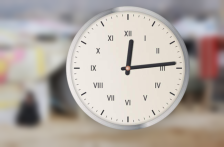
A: 12:14
